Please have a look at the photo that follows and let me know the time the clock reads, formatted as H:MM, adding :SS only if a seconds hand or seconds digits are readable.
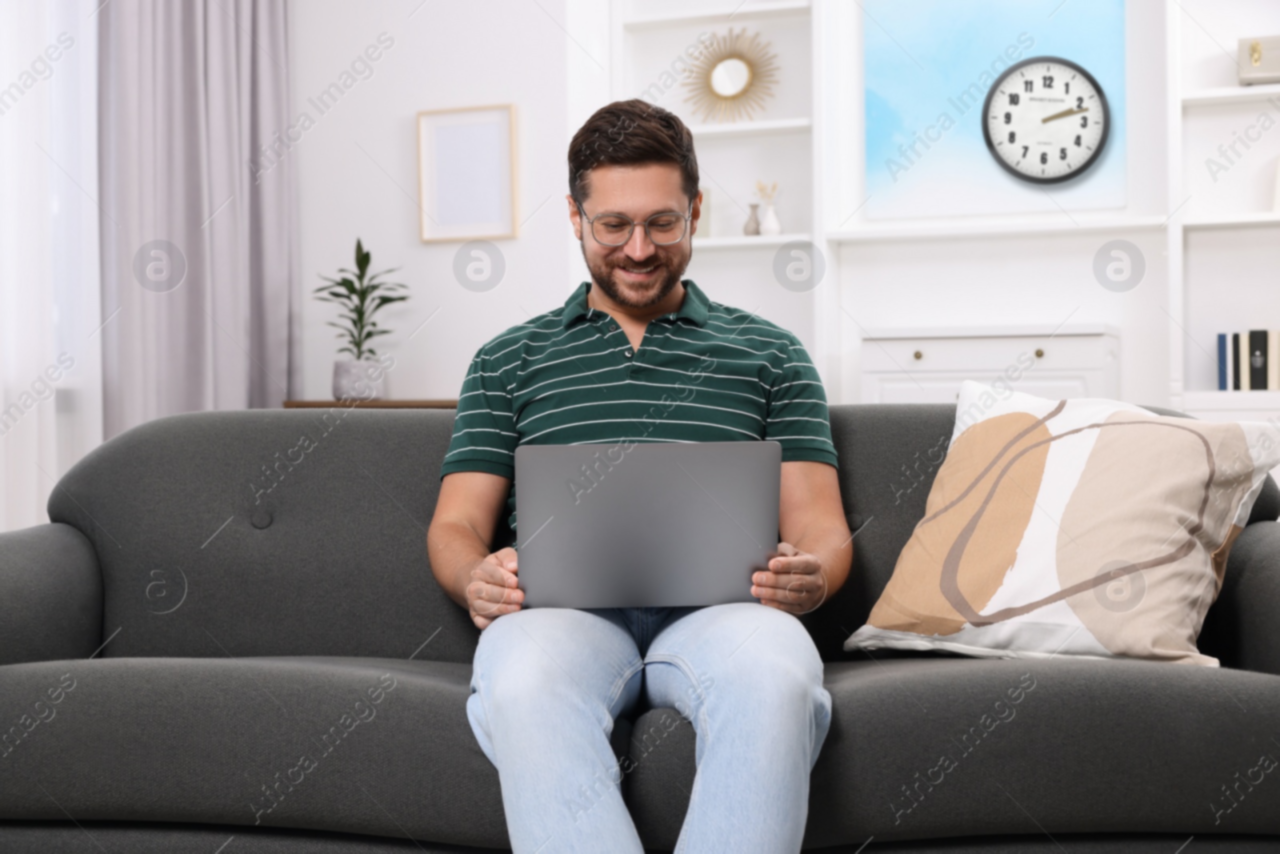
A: 2:12
